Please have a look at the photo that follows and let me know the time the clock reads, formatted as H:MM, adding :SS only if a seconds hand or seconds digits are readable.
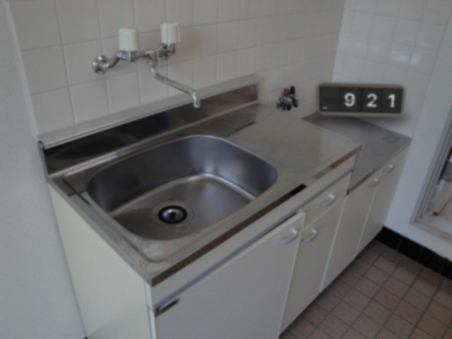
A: 9:21
